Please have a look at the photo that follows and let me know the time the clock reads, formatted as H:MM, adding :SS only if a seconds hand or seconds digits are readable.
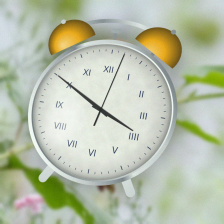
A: 3:50:02
